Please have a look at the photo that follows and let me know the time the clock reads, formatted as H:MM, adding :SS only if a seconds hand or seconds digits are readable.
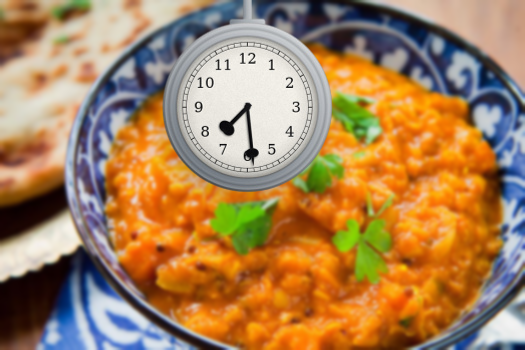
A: 7:29
